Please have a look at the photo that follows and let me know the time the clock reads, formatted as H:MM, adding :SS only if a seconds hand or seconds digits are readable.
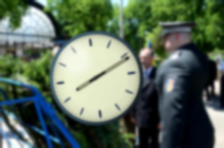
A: 8:11
